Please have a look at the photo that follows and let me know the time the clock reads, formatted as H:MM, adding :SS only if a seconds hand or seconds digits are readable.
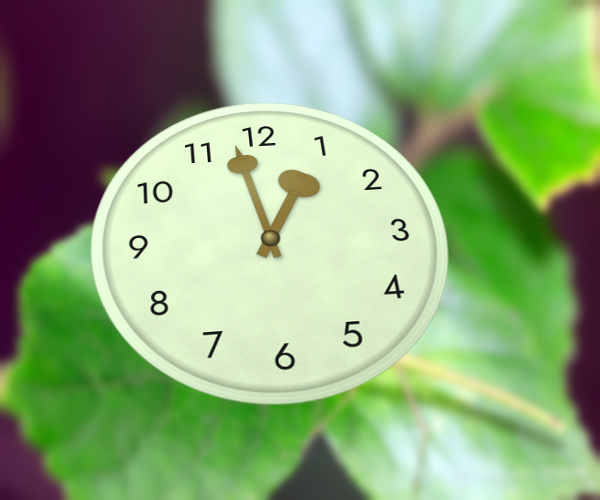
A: 12:58
